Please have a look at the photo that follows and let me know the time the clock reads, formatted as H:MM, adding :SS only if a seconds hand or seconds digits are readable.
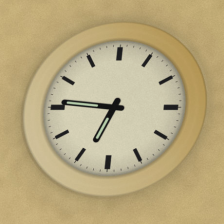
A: 6:46
